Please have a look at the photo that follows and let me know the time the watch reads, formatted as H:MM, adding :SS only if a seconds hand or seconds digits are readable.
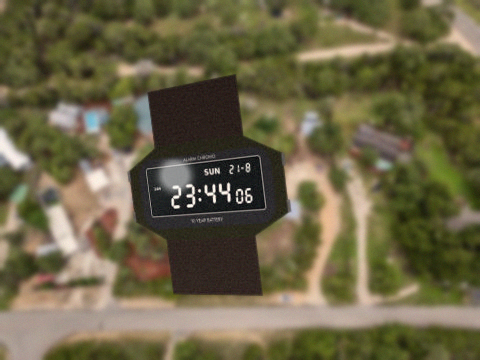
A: 23:44:06
